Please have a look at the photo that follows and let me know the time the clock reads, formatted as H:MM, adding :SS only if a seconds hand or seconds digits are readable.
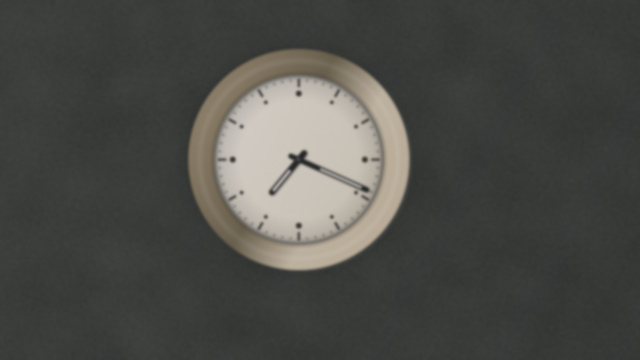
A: 7:19
